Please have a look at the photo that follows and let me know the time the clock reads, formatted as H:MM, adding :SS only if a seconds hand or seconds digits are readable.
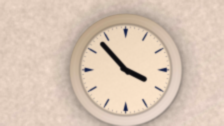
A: 3:53
